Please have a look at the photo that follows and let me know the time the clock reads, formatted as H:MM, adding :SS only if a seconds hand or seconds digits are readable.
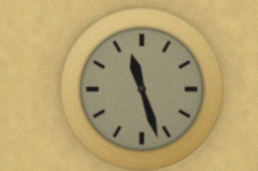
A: 11:27
